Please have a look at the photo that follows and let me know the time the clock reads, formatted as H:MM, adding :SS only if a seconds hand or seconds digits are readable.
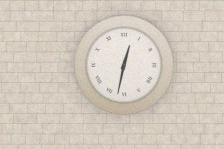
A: 12:32
